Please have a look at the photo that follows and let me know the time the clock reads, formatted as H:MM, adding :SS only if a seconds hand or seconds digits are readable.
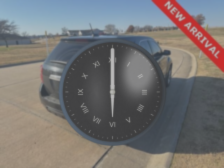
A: 6:00
